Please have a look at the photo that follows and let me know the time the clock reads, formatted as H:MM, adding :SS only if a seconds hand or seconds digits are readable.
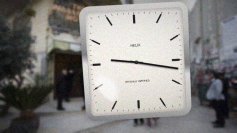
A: 9:17
